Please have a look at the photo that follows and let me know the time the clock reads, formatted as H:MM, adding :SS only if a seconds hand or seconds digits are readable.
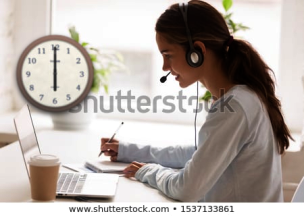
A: 6:00
